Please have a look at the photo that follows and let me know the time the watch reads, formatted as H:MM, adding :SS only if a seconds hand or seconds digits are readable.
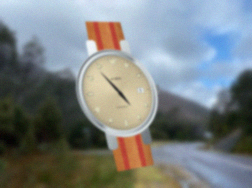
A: 4:54
